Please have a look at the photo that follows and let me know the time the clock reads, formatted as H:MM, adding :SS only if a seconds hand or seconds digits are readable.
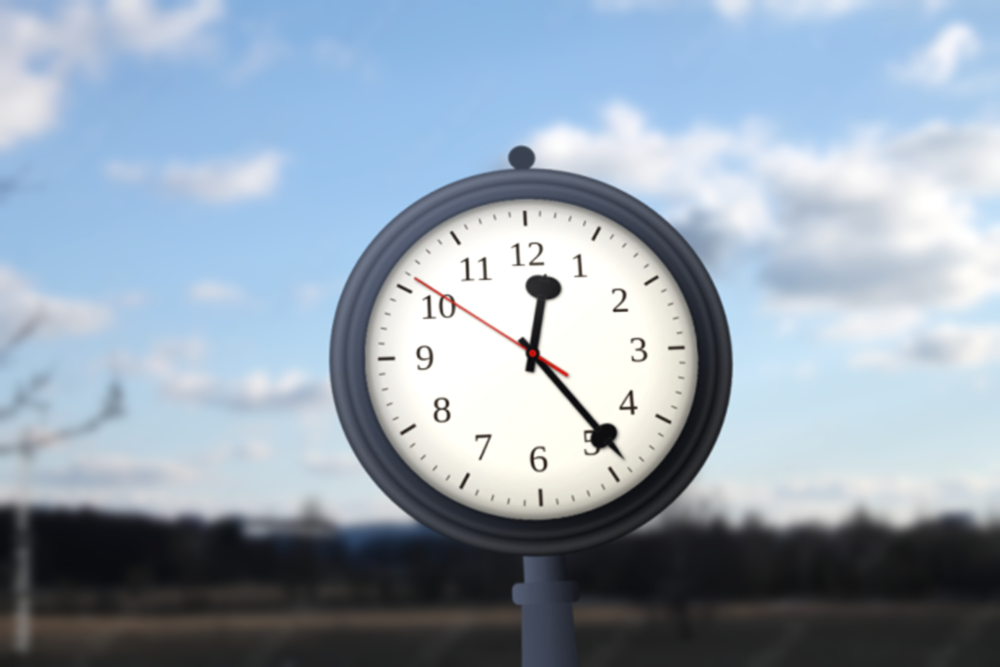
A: 12:23:51
